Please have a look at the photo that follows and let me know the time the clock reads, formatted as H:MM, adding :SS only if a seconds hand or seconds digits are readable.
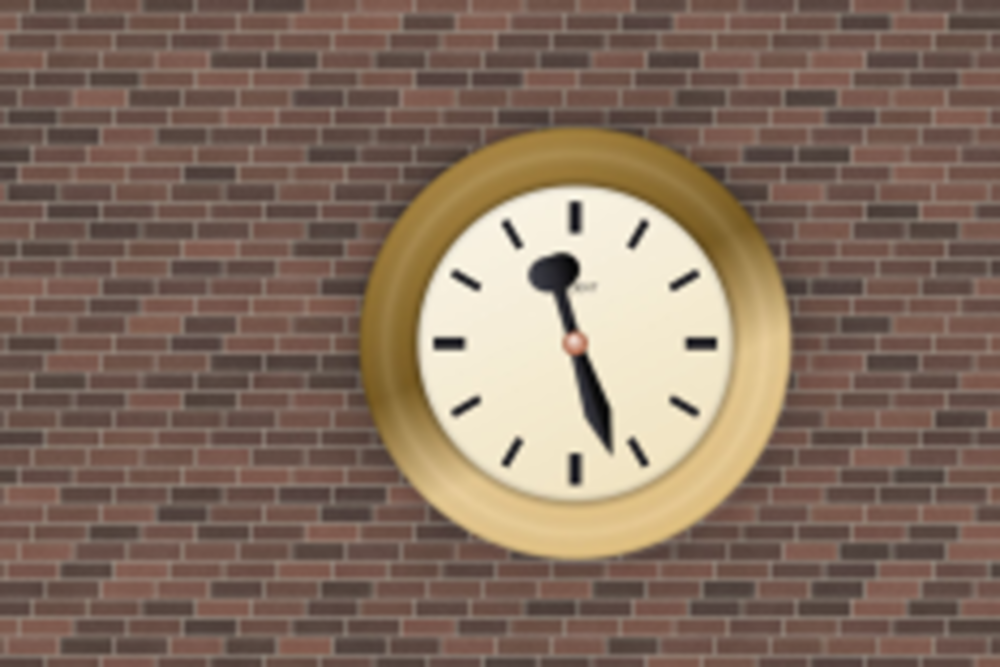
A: 11:27
